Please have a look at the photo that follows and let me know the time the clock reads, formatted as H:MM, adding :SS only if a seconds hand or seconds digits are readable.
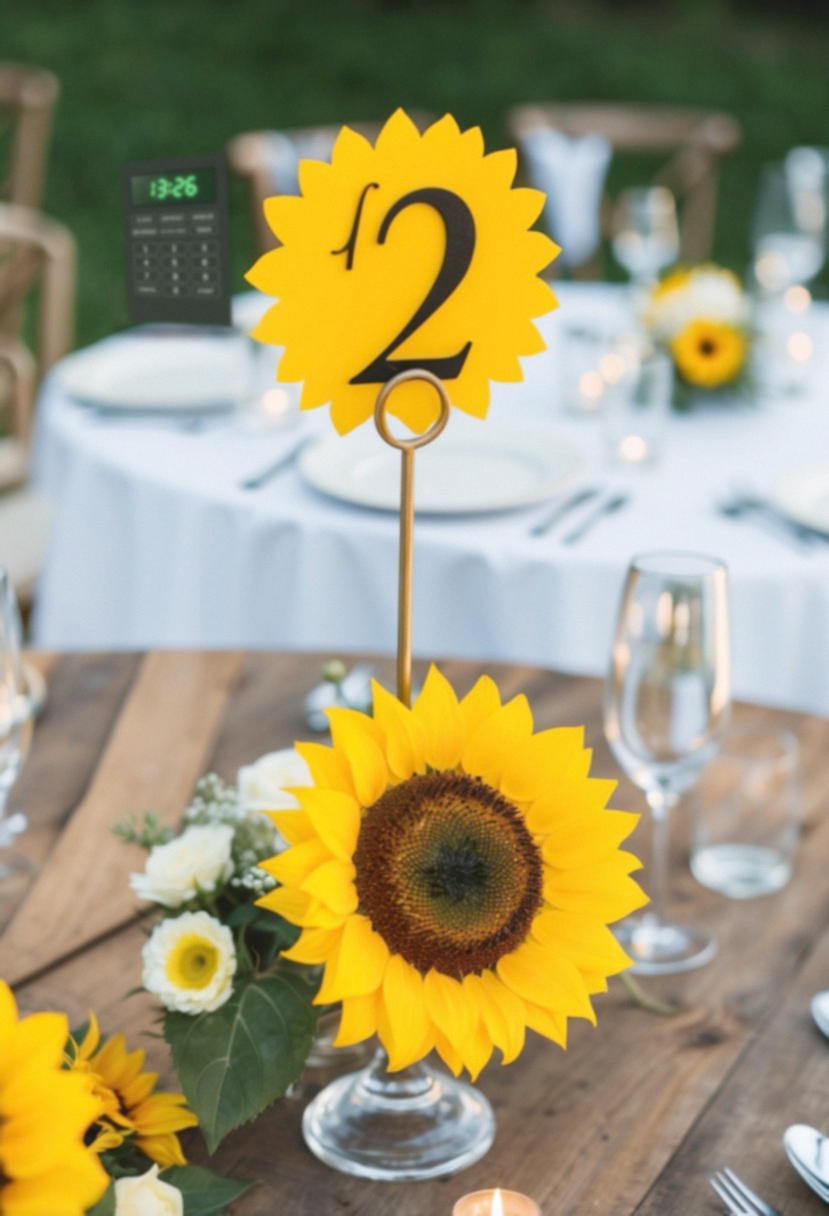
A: 13:26
